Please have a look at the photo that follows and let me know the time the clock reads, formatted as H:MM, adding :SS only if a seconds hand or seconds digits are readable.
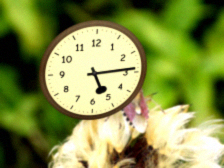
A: 5:14
